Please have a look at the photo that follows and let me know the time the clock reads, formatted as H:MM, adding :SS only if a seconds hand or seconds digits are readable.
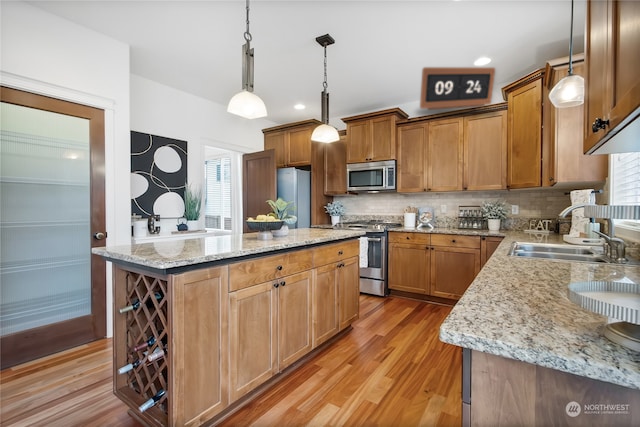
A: 9:24
